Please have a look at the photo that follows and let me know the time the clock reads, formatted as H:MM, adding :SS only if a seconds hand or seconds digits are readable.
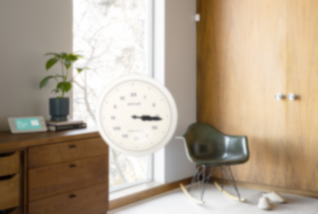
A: 3:16
